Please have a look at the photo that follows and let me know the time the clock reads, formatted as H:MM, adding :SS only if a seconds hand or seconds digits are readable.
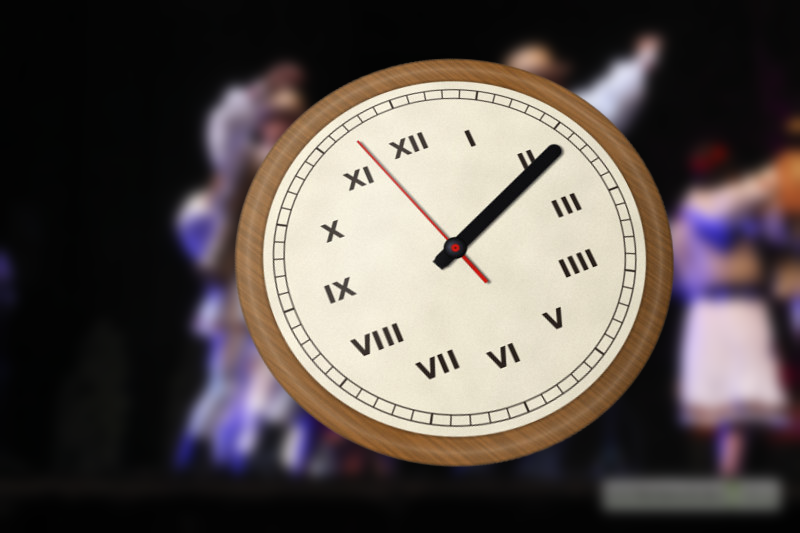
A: 2:10:57
